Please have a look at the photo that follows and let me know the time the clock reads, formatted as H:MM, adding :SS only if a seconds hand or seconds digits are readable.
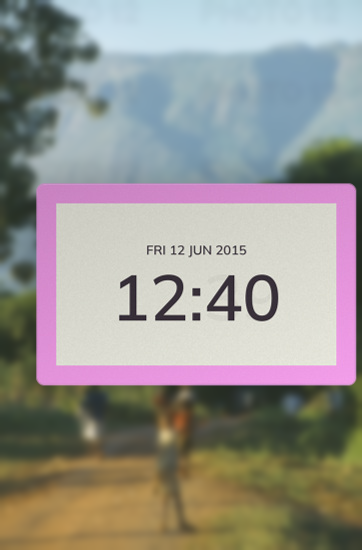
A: 12:40
